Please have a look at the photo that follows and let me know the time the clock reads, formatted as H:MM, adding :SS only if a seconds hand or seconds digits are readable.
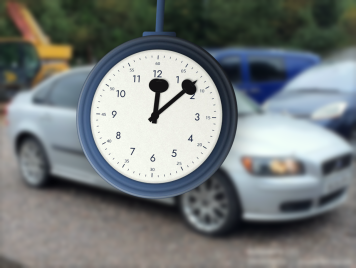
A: 12:08
